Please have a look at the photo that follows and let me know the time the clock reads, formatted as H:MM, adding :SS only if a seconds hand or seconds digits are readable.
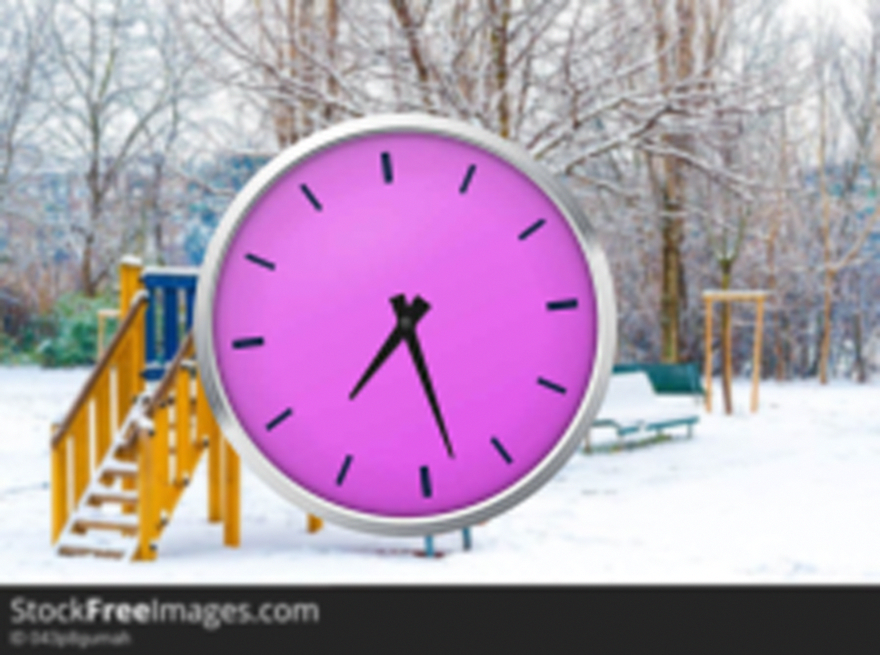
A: 7:28
